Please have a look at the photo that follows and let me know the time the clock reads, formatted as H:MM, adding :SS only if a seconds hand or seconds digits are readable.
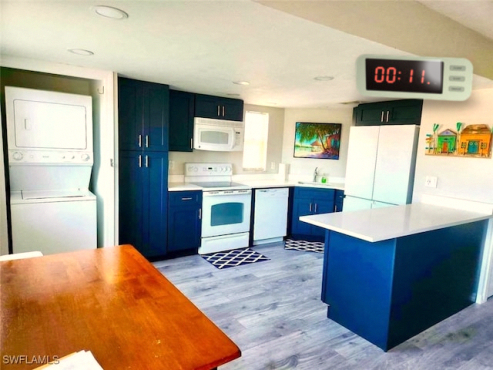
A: 0:11
